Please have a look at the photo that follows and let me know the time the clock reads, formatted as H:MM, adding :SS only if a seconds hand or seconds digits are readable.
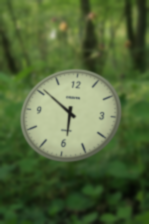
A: 5:51
